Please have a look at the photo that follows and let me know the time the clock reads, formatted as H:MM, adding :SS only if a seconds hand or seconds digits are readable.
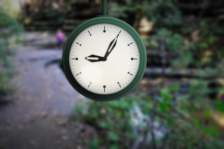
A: 9:05
